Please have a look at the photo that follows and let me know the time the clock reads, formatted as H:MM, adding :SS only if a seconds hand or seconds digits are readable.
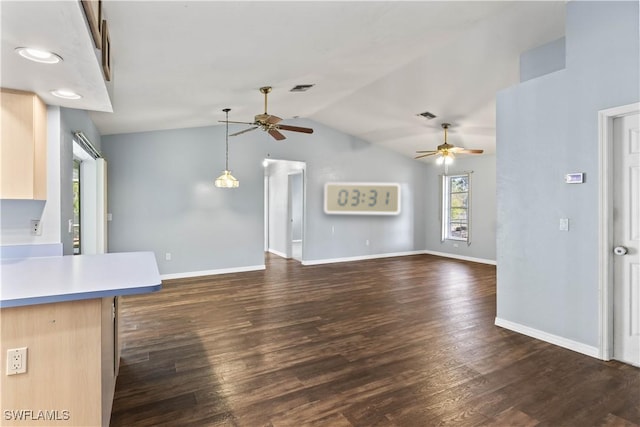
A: 3:31
